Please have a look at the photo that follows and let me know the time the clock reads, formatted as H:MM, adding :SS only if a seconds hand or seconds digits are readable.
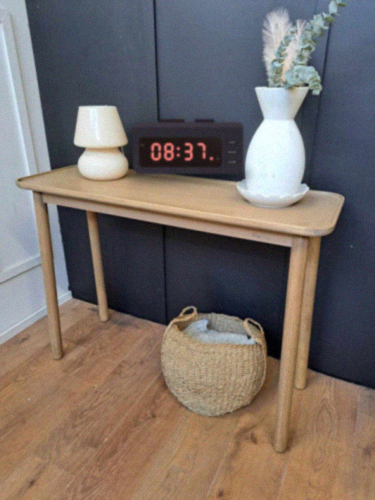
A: 8:37
